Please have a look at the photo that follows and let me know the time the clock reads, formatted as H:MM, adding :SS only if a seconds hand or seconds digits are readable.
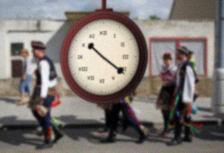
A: 10:21
